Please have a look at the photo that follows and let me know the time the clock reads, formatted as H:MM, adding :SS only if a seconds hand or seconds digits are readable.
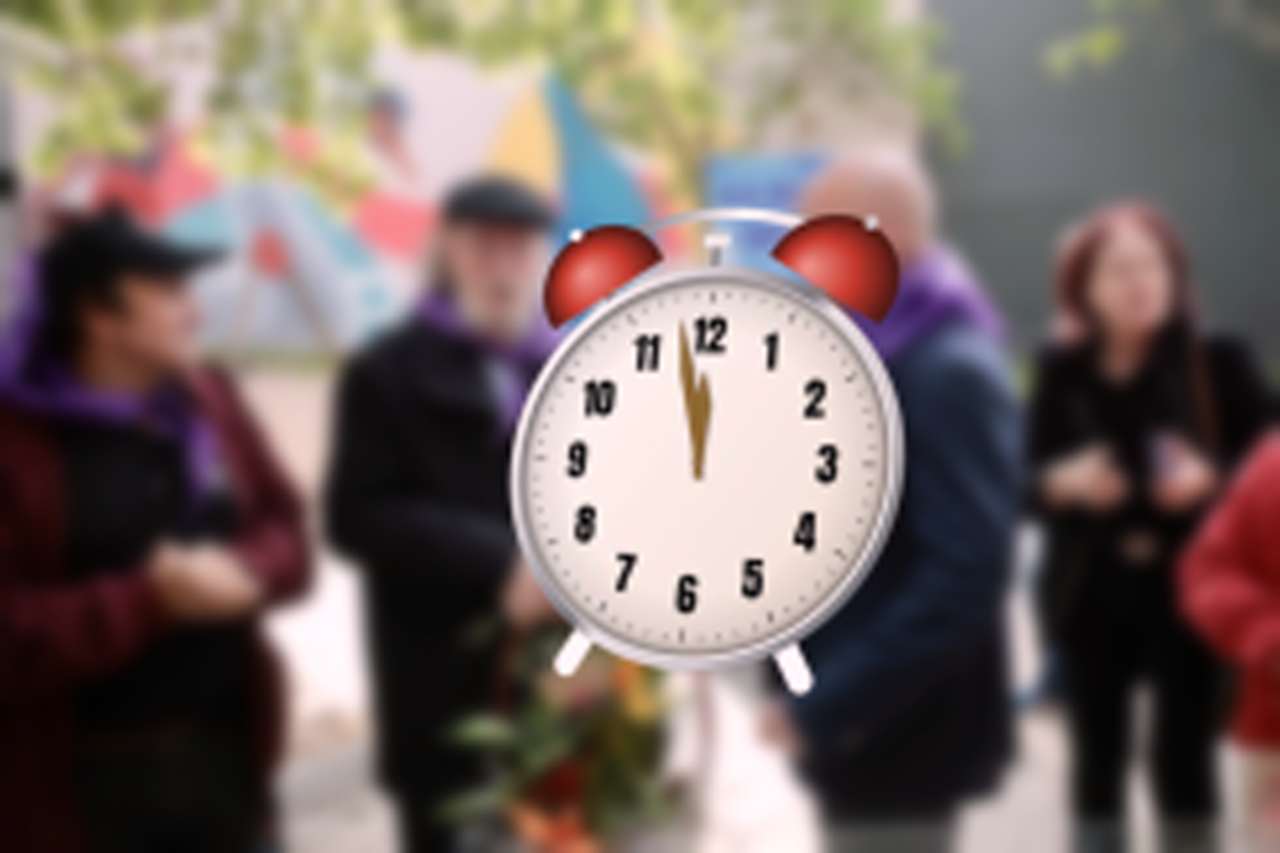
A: 11:58
